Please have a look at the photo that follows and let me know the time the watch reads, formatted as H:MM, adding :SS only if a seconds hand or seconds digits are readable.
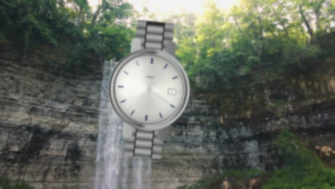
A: 7:20
